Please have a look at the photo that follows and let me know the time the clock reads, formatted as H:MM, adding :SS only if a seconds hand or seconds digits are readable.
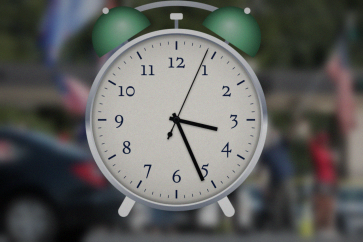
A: 3:26:04
